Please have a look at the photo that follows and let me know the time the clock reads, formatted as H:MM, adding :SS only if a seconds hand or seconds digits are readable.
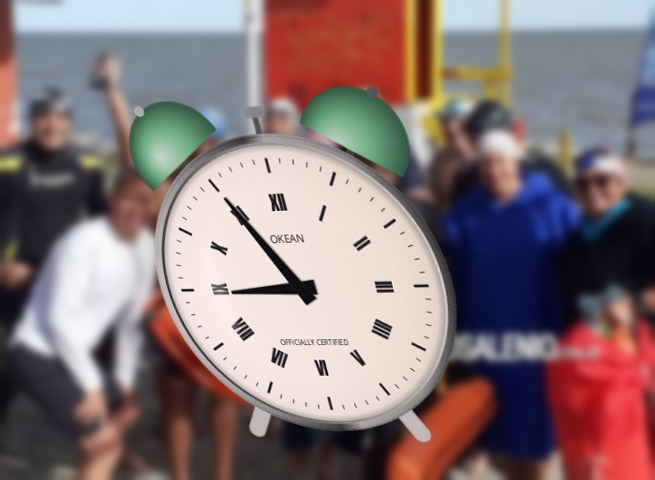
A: 8:55
